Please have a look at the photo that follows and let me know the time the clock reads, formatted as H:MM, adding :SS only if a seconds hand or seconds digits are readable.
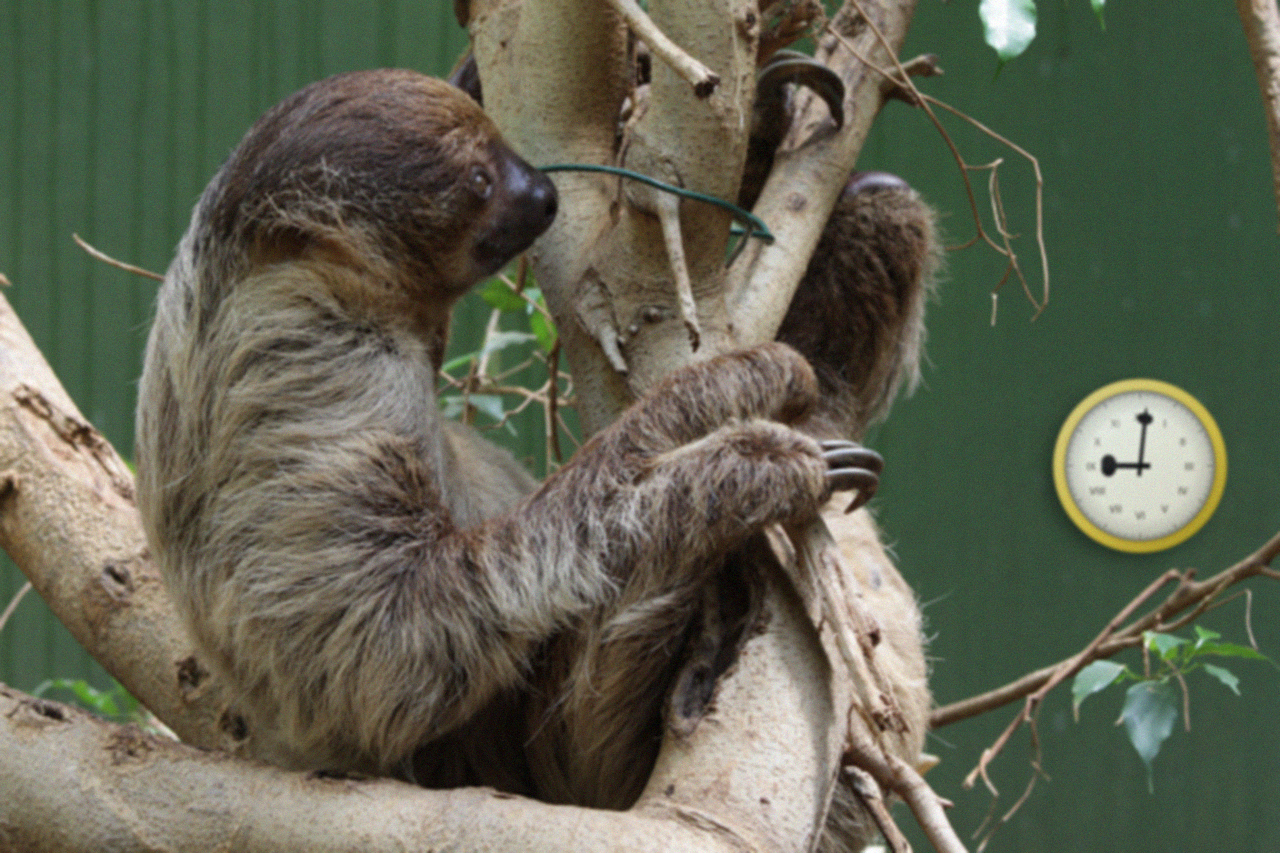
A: 9:01
